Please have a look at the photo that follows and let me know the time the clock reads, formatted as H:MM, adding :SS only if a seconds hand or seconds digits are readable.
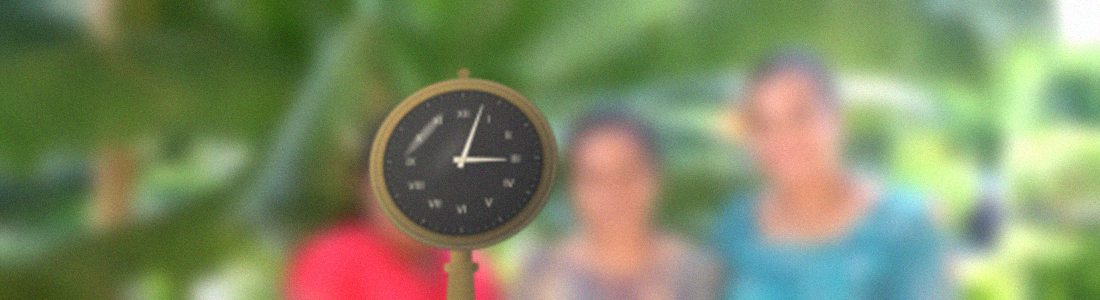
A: 3:03
